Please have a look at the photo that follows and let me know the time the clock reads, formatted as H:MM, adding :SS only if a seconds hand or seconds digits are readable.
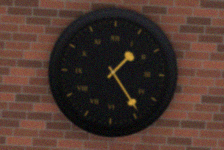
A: 1:24
